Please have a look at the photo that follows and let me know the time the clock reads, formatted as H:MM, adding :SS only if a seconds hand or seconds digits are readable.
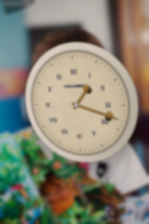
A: 1:18
